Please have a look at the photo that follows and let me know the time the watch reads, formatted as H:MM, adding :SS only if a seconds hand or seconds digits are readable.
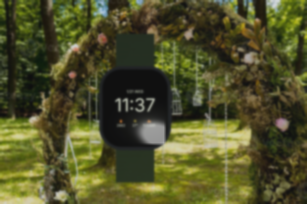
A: 11:37
